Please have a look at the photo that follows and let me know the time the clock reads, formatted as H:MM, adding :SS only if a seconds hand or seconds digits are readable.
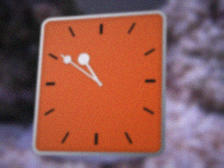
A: 10:51
